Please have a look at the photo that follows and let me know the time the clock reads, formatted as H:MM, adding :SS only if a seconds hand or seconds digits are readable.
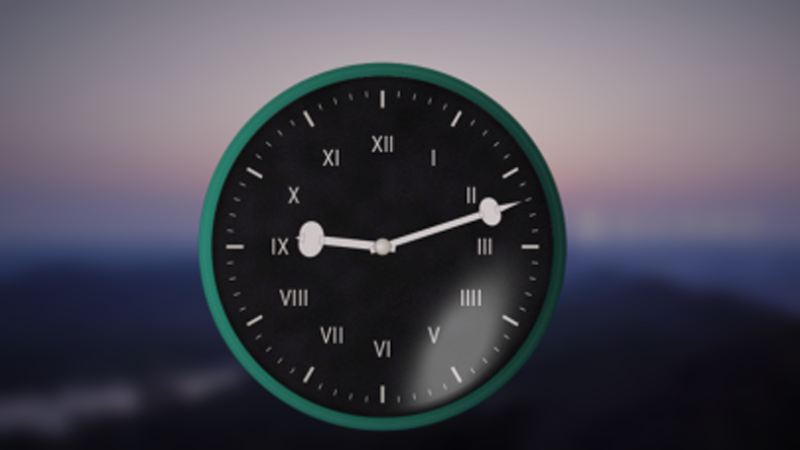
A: 9:12
